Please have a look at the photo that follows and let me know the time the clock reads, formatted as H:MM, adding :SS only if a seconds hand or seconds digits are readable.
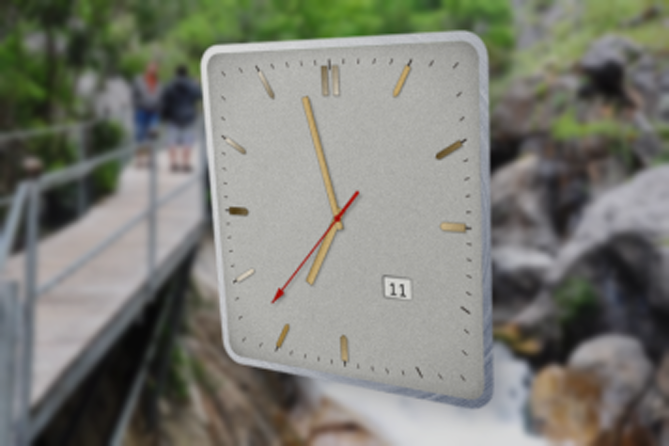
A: 6:57:37
